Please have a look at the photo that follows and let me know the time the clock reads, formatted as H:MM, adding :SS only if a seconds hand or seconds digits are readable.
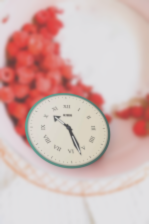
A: 10:27
